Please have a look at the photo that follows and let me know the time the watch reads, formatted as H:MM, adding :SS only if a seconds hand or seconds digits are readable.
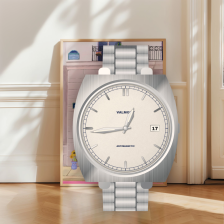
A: 12:44
